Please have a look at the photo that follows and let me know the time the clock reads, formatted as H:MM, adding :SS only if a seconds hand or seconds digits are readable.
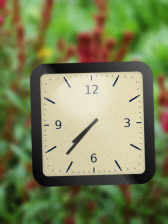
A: 7:37
